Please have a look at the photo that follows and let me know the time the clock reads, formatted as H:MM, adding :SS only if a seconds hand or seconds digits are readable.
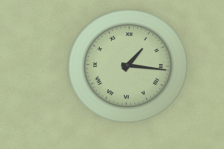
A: 1:16
